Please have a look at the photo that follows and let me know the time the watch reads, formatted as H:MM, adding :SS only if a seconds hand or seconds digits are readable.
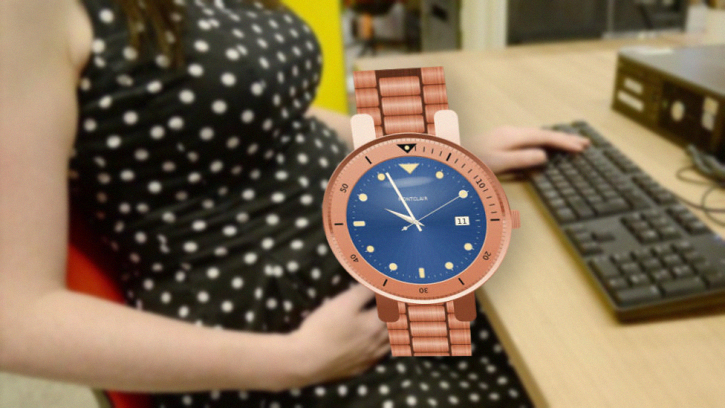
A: 9:56:10
